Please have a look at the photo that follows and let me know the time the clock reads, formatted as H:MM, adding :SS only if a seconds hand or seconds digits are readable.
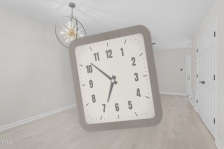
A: 6:52
